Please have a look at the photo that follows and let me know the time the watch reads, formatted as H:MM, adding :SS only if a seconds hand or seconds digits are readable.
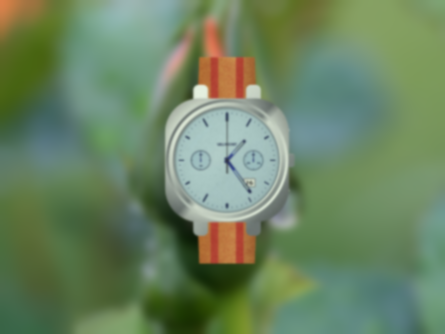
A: 1:24
